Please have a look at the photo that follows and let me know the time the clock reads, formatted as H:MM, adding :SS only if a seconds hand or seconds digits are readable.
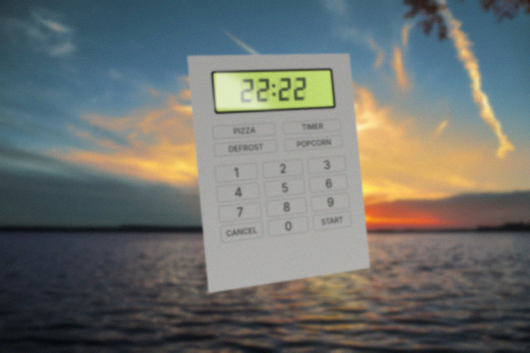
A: 22:22
